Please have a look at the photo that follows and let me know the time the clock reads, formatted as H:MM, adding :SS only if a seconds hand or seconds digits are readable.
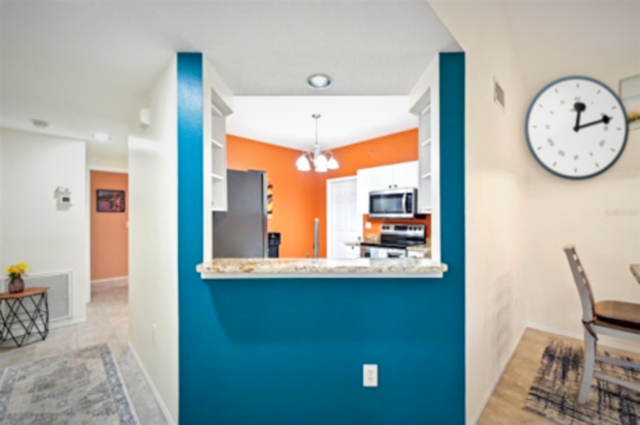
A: 12:12
